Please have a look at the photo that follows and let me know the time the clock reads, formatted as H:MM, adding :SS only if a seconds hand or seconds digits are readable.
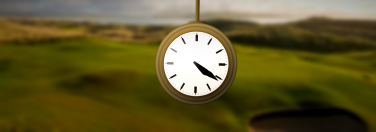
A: 4:21
